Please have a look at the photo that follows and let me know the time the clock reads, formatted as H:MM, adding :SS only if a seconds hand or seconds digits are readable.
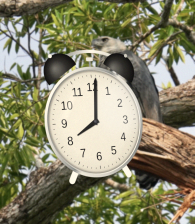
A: 8:01
